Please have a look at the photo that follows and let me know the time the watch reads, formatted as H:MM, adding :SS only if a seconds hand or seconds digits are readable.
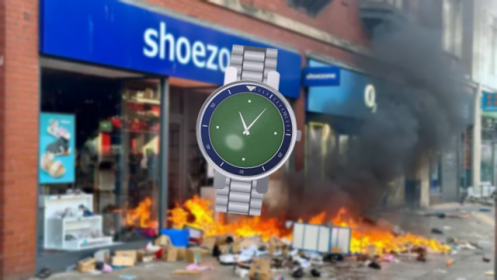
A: 11:06
